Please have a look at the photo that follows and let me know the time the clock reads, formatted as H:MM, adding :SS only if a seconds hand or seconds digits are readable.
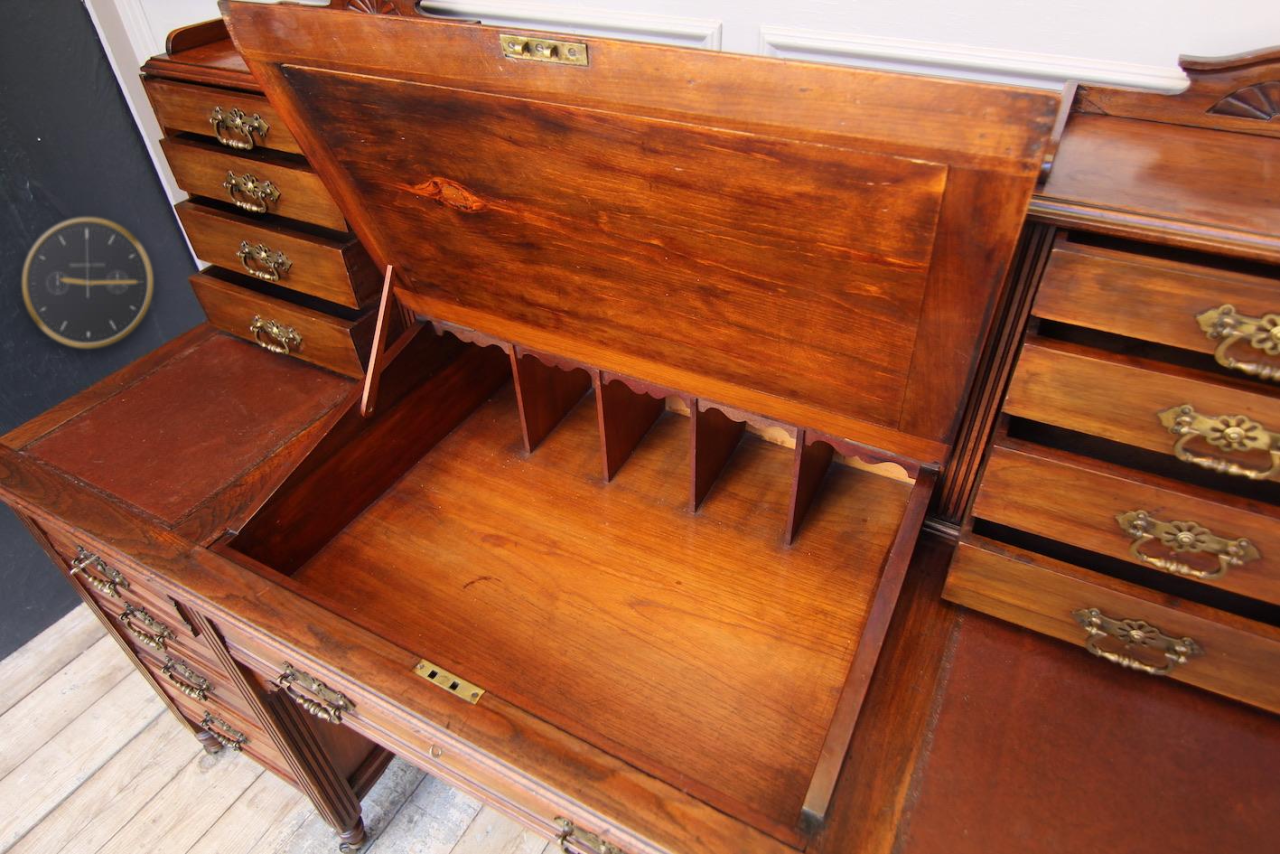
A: 9:15
